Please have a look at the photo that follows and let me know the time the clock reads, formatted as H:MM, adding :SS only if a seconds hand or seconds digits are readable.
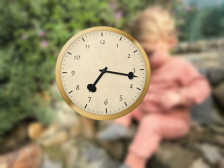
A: 7:17
